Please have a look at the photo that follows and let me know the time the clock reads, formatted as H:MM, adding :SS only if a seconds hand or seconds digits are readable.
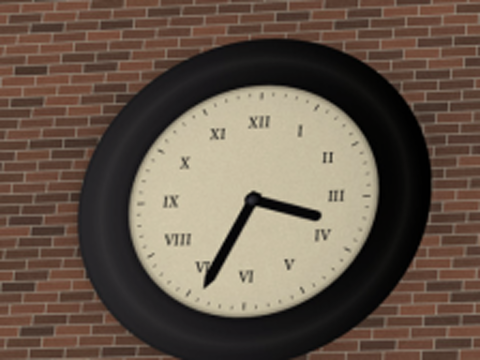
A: 3:34
